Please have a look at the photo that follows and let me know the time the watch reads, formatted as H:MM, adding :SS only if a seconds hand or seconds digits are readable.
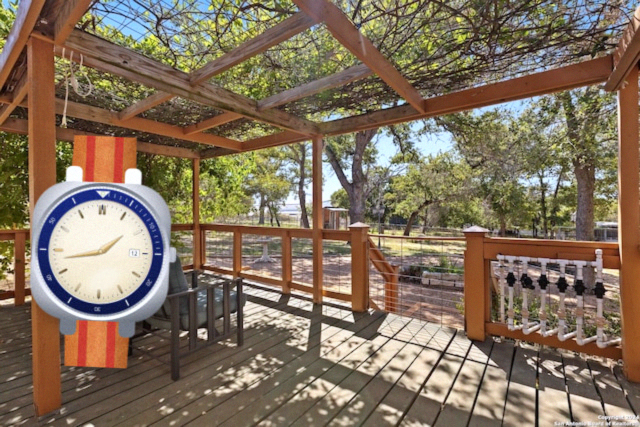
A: 1:43
